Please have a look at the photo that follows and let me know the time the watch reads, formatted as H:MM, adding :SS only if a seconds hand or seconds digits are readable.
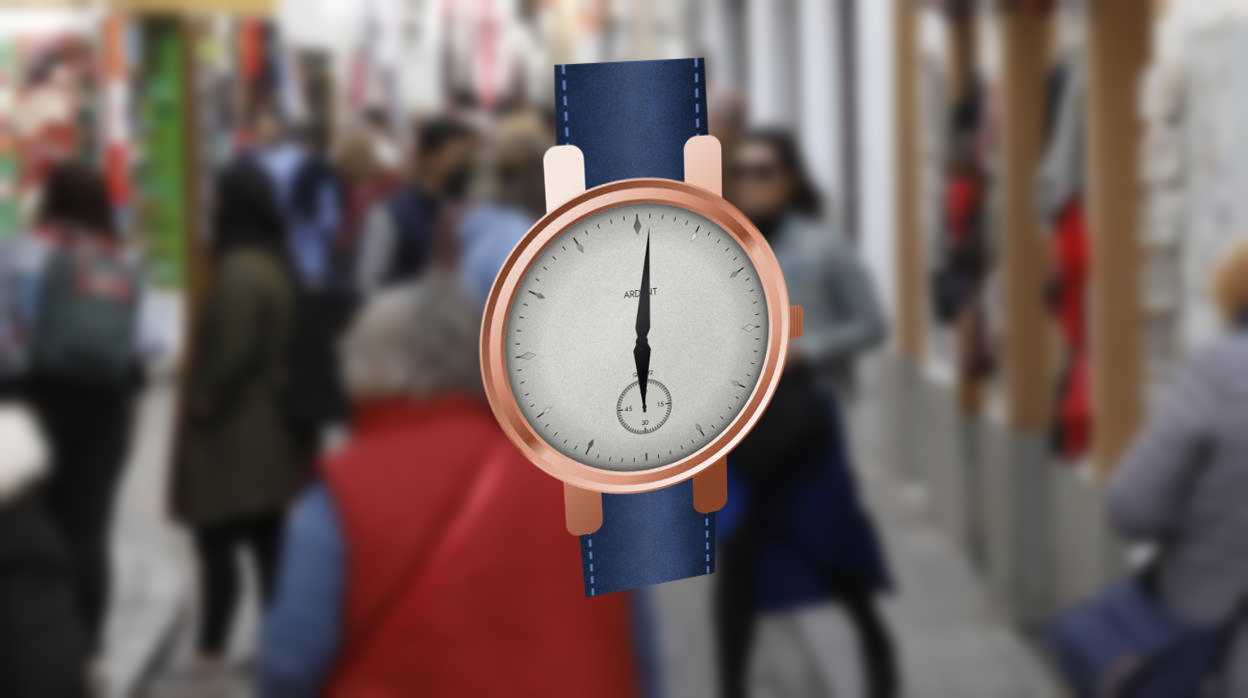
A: 6:01
